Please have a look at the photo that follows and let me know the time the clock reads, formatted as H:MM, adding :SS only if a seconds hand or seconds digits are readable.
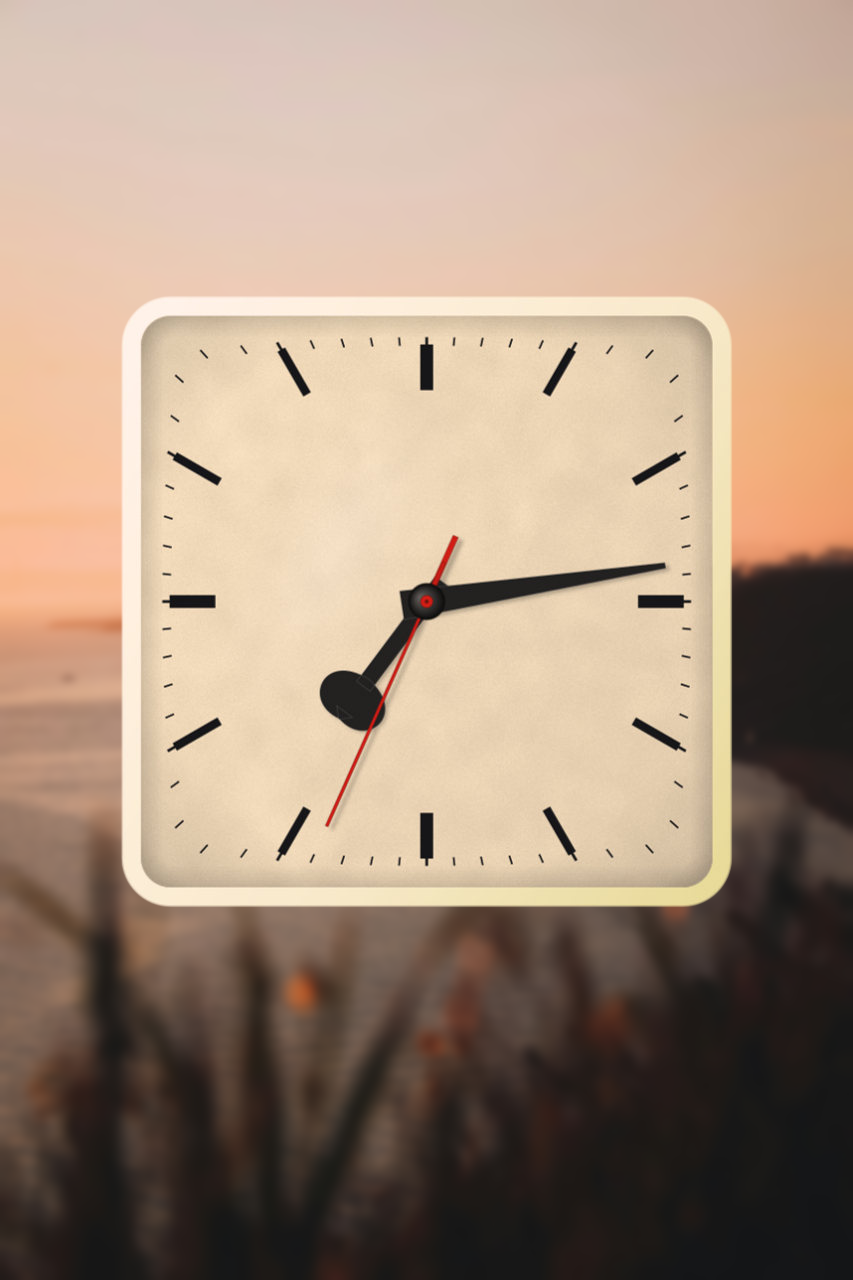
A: 7:13:34
